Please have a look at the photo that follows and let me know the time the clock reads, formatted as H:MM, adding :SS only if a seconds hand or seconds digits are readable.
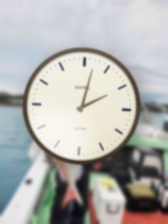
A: 2:02
